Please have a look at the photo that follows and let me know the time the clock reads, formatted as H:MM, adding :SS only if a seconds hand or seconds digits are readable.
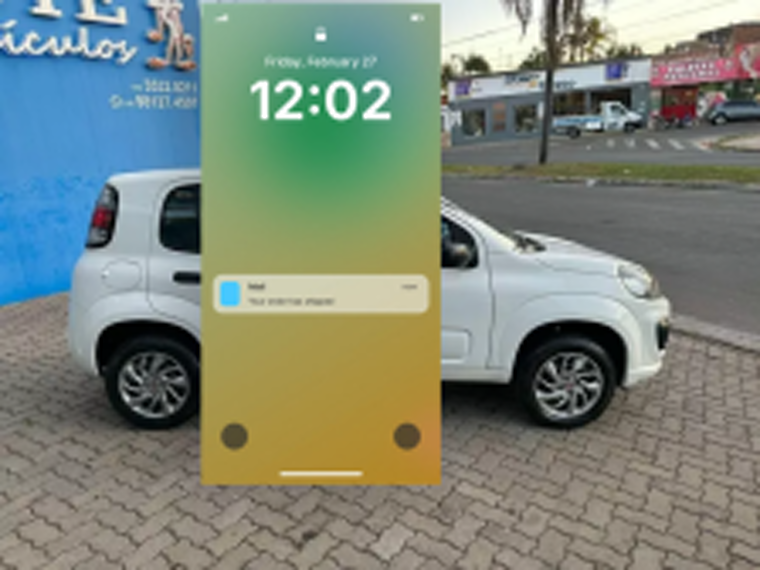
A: 12:02
